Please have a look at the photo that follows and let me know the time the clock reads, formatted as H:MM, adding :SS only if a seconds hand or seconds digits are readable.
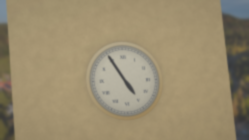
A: 4:55
